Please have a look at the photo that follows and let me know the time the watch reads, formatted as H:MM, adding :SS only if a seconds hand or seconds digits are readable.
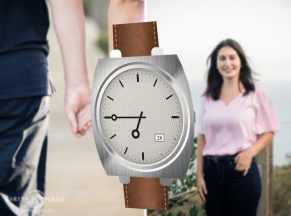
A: 6:45
